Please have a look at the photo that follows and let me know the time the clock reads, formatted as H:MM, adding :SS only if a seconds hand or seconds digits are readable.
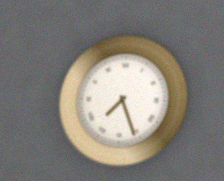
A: 7:26
